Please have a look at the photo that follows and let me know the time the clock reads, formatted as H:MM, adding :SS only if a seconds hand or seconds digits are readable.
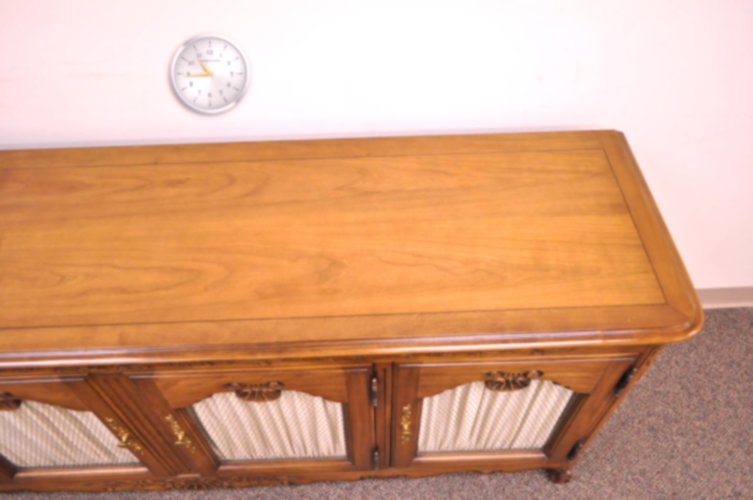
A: 10:44
